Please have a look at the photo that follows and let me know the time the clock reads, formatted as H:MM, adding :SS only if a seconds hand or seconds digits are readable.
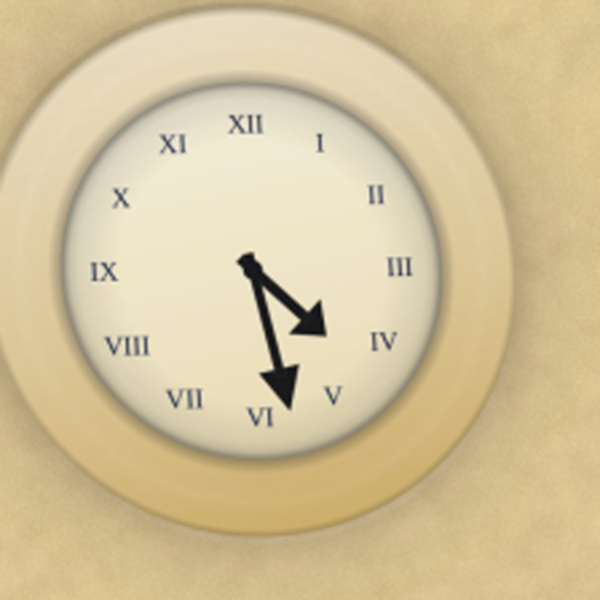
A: 4:28
